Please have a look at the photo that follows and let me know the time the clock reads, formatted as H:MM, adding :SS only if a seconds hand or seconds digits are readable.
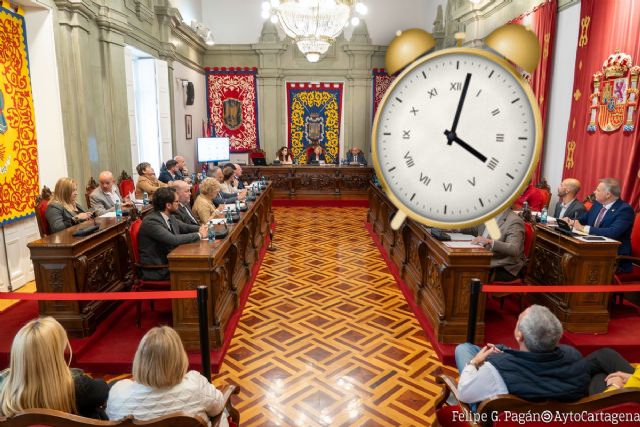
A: 4:02
